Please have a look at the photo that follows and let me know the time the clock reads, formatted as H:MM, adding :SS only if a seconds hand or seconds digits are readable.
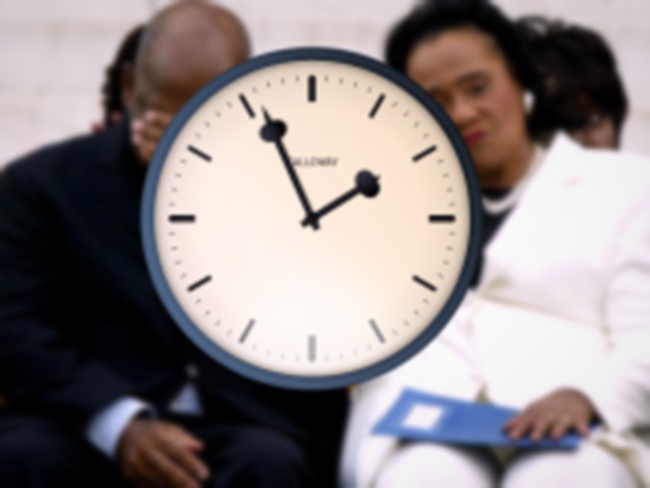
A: 1:56
